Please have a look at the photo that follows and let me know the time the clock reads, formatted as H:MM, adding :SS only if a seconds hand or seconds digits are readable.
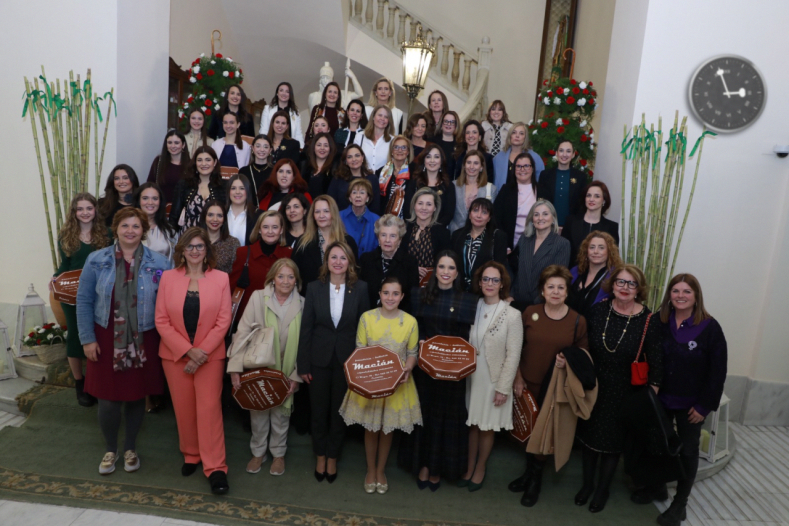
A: 2:57
